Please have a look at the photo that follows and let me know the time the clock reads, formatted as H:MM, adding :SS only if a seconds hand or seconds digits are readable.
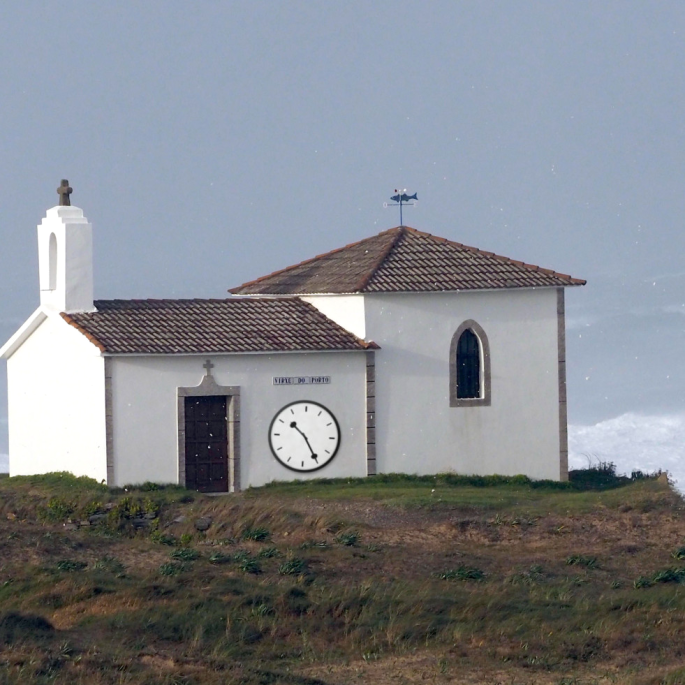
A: 10:25
